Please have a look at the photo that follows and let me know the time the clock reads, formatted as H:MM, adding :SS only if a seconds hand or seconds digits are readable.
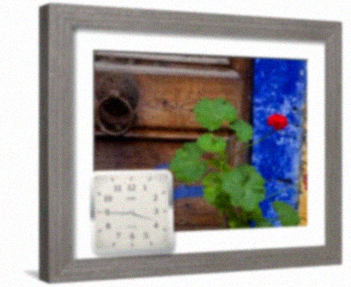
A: 3:45
